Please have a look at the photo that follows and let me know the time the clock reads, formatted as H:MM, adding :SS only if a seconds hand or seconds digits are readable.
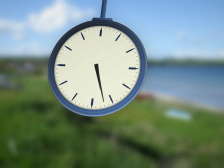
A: 5:27
